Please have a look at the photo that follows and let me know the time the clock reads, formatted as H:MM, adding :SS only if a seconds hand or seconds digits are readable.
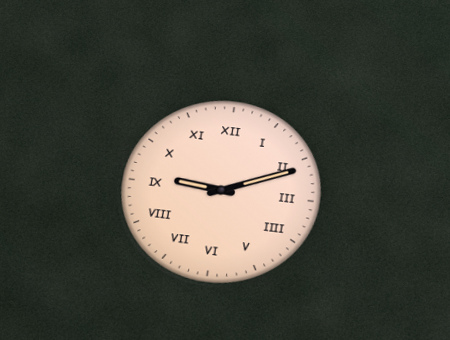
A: 9:11
